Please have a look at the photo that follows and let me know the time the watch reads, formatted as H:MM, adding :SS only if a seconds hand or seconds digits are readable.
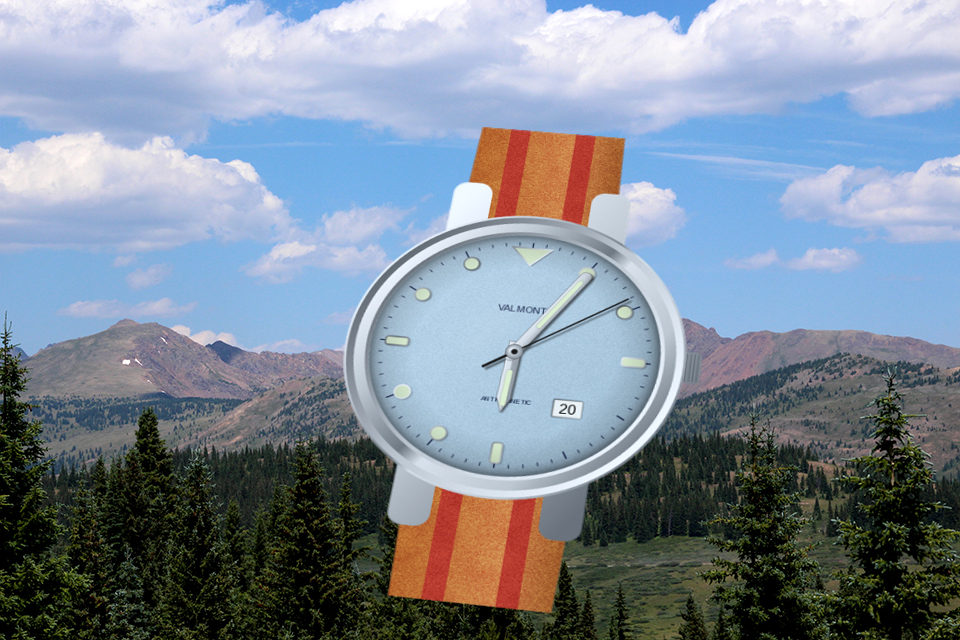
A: 6:05:09
